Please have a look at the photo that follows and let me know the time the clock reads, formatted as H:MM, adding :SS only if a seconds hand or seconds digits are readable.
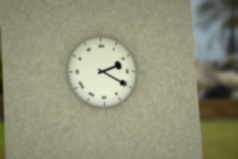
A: 2:20
